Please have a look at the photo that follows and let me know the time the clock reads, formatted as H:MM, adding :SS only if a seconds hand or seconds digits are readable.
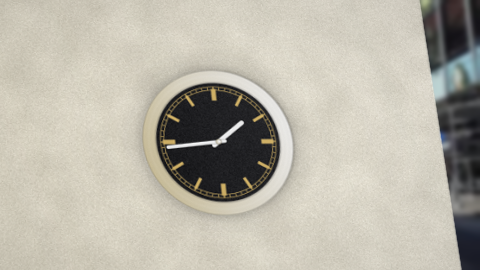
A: 1:44
